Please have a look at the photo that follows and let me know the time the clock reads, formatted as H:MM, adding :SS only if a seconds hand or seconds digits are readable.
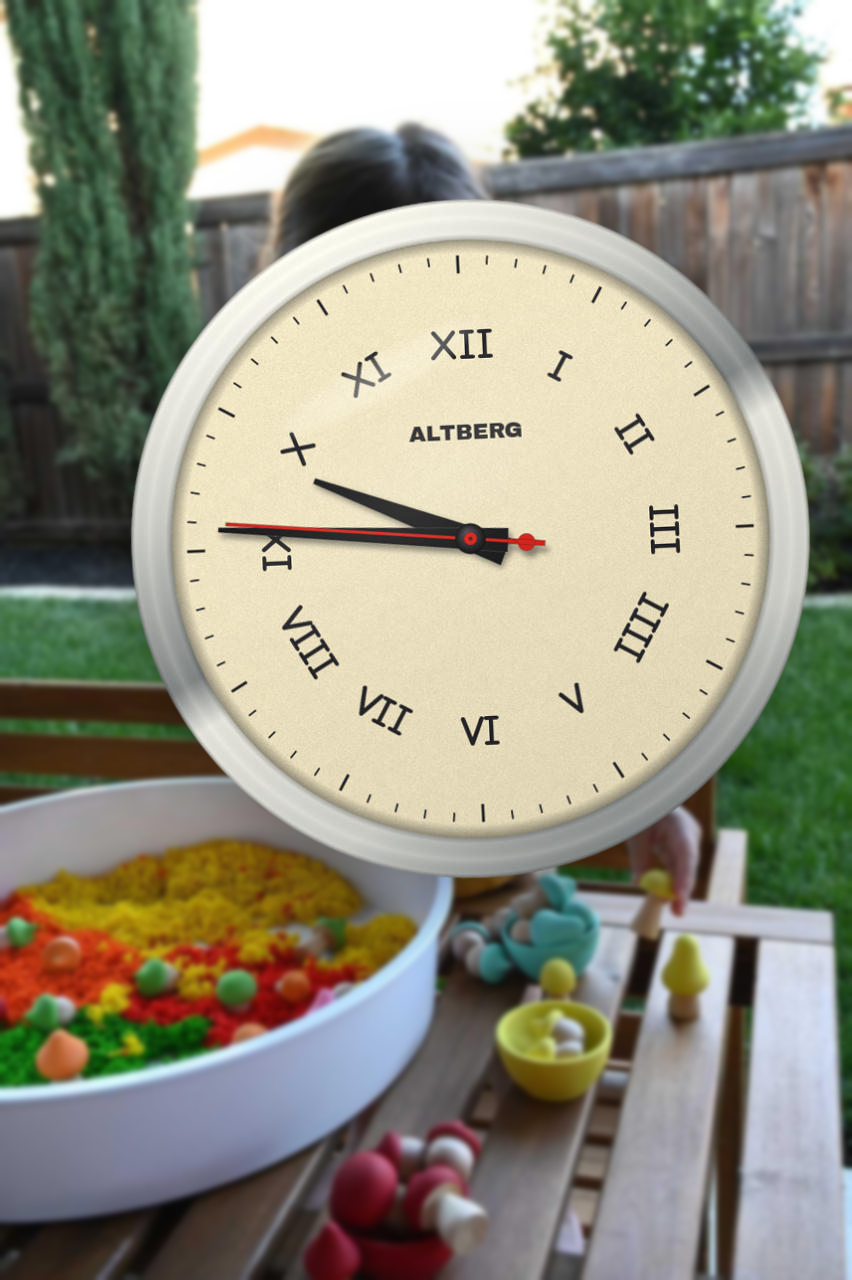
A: 9:45:46
